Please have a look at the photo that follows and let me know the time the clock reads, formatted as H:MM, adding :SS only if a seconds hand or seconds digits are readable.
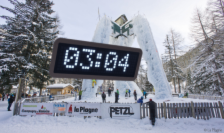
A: 3:04
